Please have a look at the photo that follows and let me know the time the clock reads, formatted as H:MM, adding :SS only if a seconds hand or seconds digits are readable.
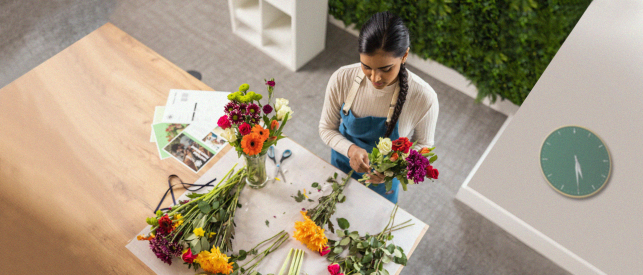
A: 5:30
